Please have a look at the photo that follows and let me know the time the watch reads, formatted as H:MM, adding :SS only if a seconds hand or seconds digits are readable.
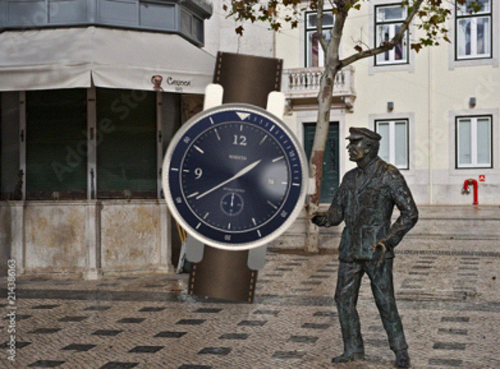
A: 1:39
